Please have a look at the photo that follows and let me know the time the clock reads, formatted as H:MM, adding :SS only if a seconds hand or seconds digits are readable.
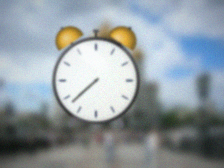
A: 7:38
